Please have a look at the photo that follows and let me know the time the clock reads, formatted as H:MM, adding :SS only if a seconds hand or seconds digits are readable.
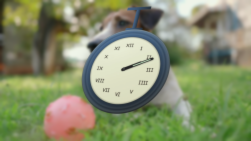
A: 2:11
